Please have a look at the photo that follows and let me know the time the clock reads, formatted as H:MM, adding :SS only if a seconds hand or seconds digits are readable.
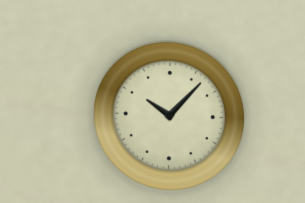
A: 10:07
